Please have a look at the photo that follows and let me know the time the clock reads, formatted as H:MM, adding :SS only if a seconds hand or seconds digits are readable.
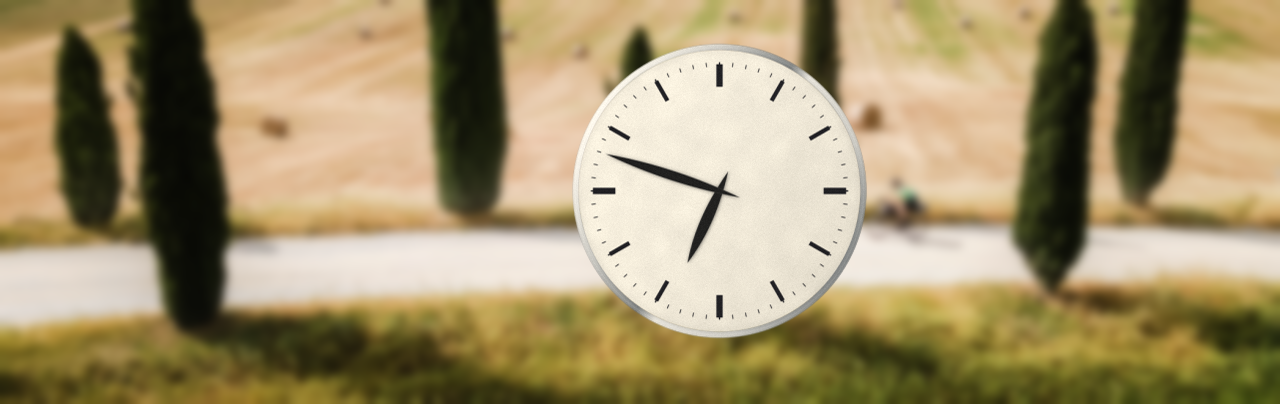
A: 6:48
